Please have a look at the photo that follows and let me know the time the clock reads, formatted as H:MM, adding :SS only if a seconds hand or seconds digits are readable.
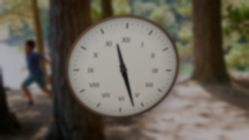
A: 11:27
